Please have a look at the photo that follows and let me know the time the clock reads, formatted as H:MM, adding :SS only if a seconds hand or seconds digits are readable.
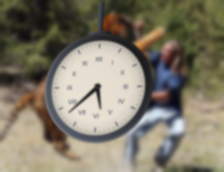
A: 5:38
